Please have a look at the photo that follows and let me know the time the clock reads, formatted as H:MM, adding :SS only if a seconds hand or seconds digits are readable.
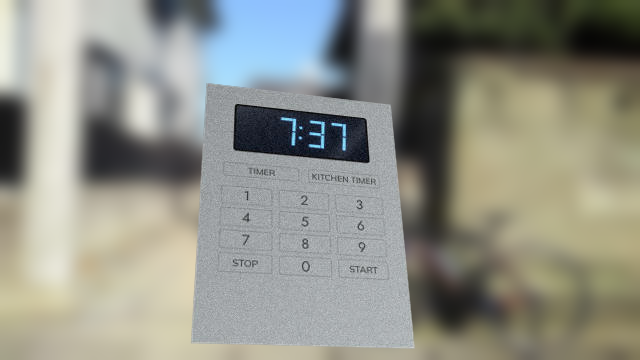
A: 7:37
